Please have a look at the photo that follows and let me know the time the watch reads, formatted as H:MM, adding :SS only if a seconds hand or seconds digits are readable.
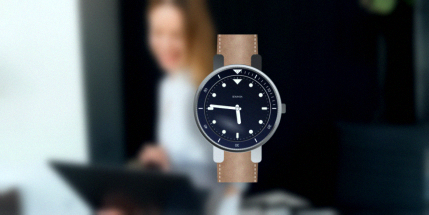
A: 5:46
